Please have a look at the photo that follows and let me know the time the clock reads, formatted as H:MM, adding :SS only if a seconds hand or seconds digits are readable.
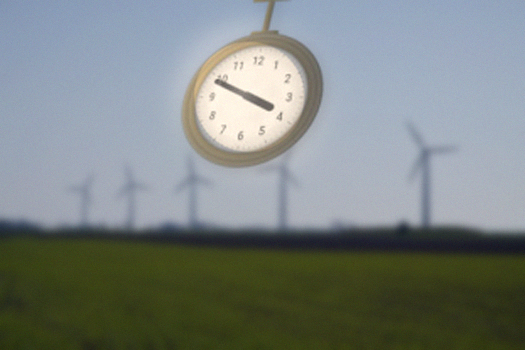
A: 3:49
